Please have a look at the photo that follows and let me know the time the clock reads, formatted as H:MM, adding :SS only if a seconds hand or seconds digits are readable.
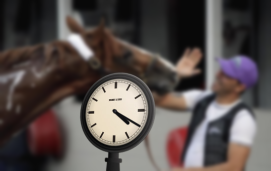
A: 4:20
